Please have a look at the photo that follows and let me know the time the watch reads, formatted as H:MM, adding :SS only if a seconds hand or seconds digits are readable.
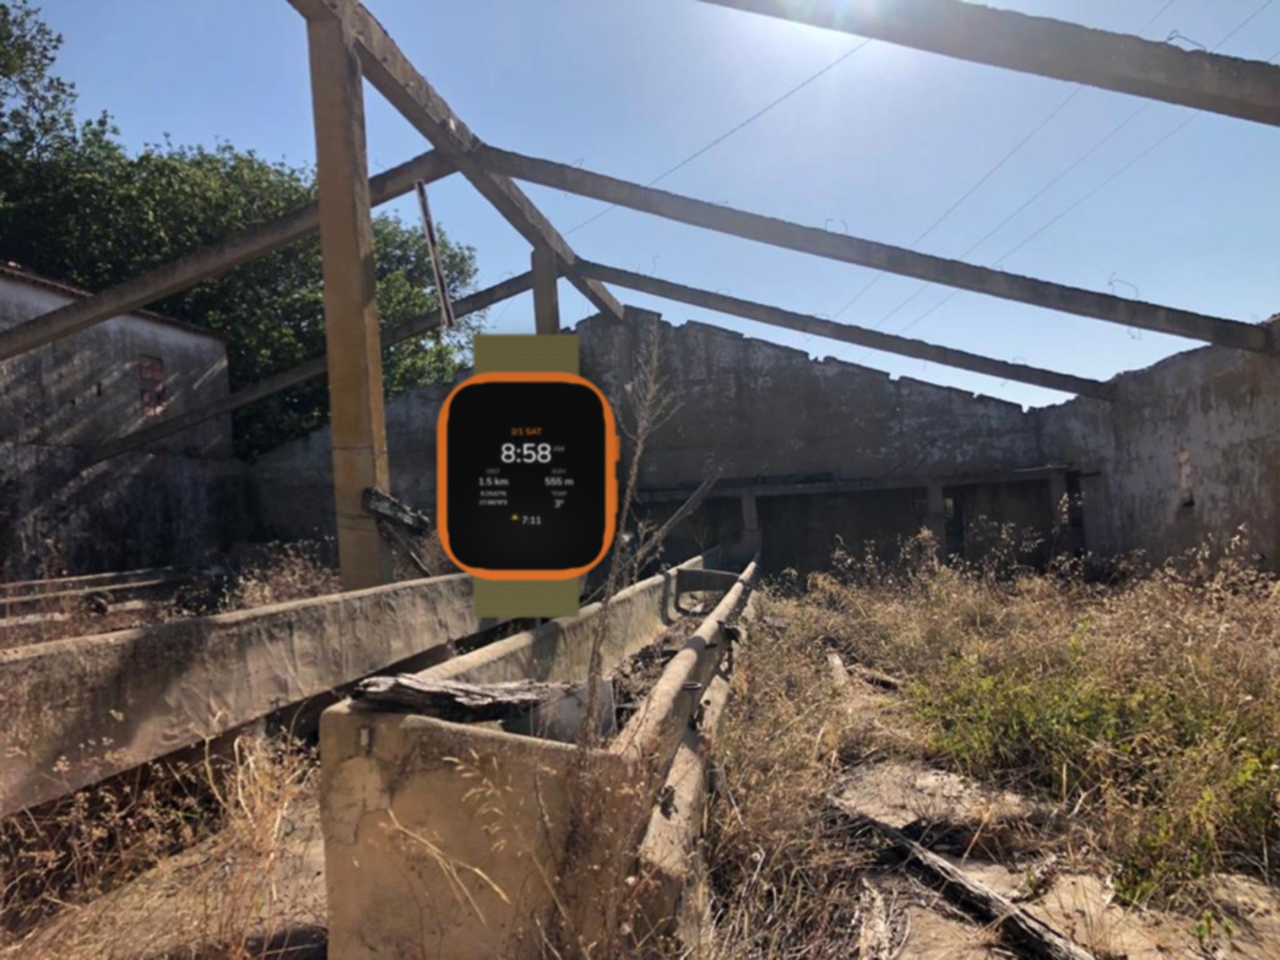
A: 8:58
